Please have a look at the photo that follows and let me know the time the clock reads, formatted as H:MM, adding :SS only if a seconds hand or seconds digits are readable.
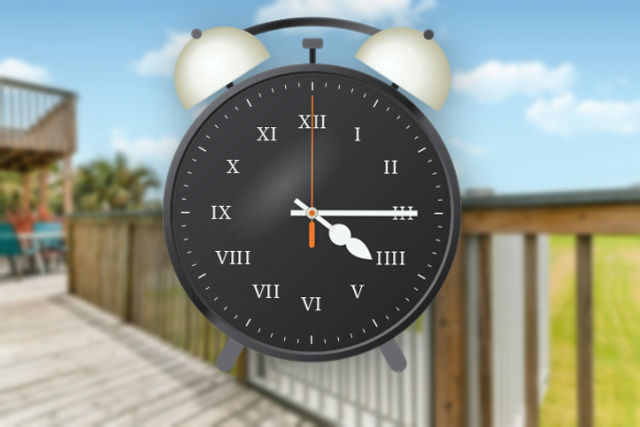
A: 4:15:00
